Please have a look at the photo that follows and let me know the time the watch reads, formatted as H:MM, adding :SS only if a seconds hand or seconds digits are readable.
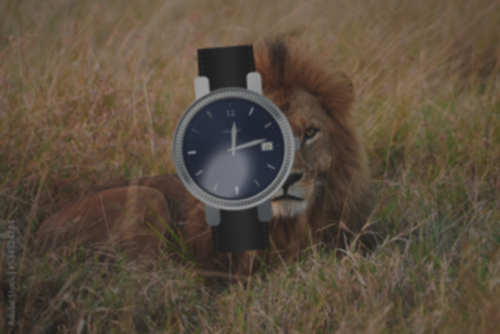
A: 12:13
